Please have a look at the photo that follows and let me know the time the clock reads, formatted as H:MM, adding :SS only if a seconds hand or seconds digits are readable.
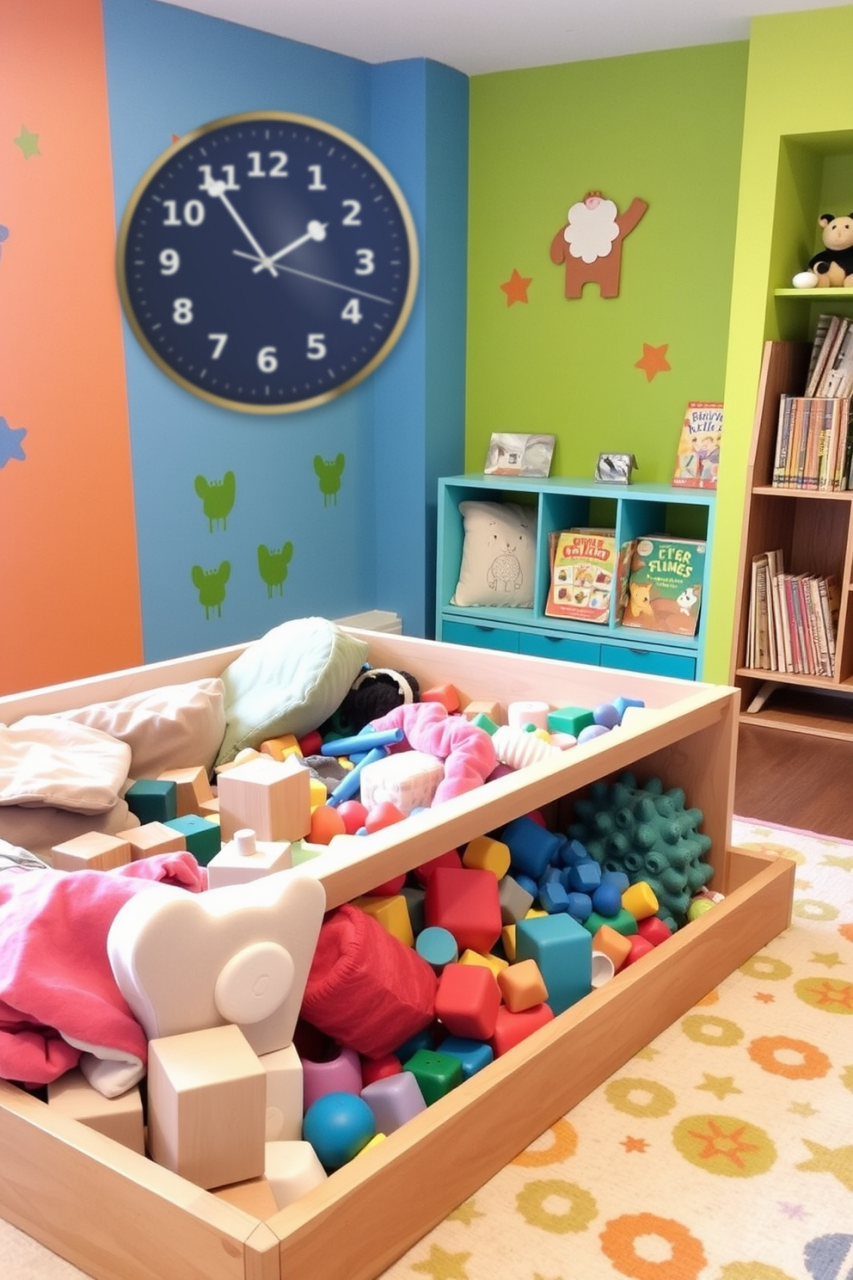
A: 1:54:18
